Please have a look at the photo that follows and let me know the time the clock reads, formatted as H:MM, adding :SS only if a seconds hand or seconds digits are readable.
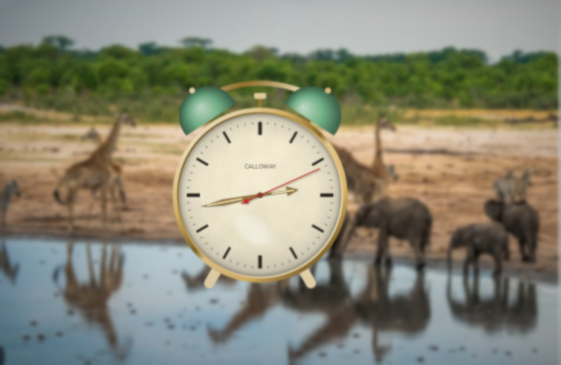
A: 2:43:11
